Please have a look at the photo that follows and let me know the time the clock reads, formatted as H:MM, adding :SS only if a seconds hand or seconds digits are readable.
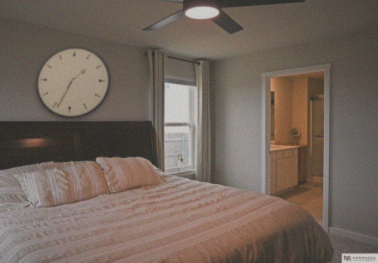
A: 1:34
